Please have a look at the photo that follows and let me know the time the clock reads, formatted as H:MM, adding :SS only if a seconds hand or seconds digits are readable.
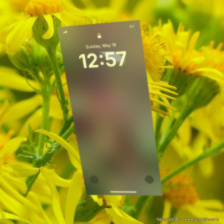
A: 12:57
